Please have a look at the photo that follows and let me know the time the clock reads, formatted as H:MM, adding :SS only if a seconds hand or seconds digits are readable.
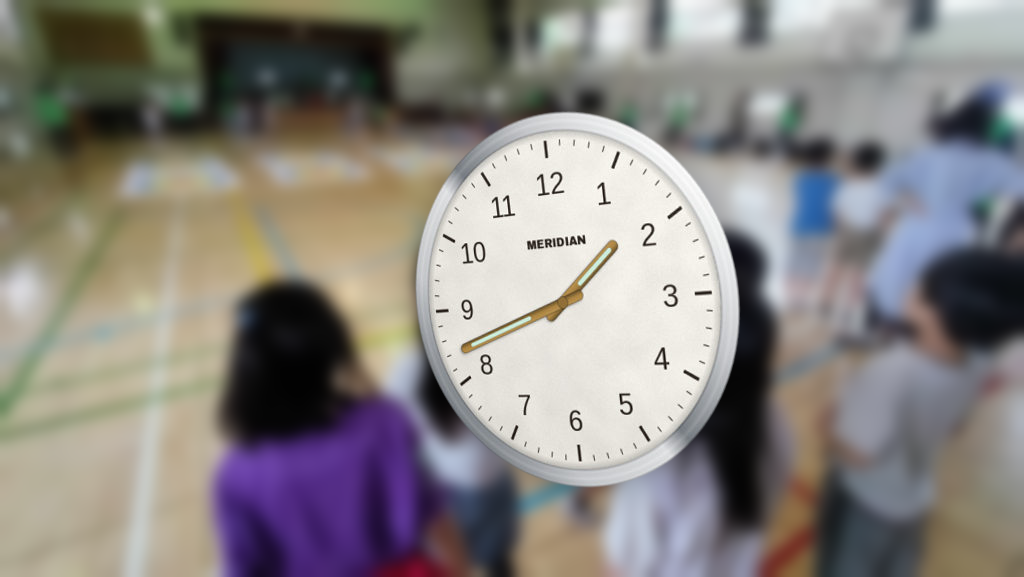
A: 1:42
